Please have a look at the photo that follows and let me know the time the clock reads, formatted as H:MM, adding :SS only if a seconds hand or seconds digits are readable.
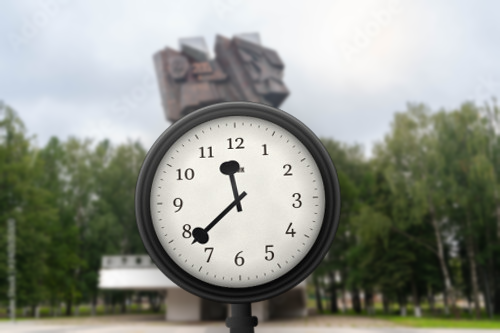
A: 11:38
